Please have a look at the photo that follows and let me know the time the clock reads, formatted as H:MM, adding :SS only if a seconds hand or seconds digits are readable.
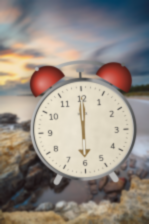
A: 6:00
